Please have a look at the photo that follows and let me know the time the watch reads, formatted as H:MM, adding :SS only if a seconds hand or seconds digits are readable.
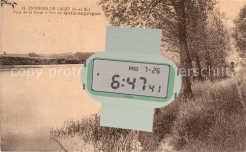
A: 6:47:41
